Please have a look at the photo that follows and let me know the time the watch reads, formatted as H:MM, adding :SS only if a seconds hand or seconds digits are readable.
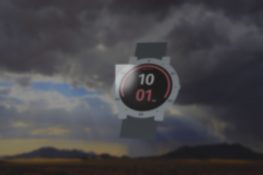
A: 10:01
